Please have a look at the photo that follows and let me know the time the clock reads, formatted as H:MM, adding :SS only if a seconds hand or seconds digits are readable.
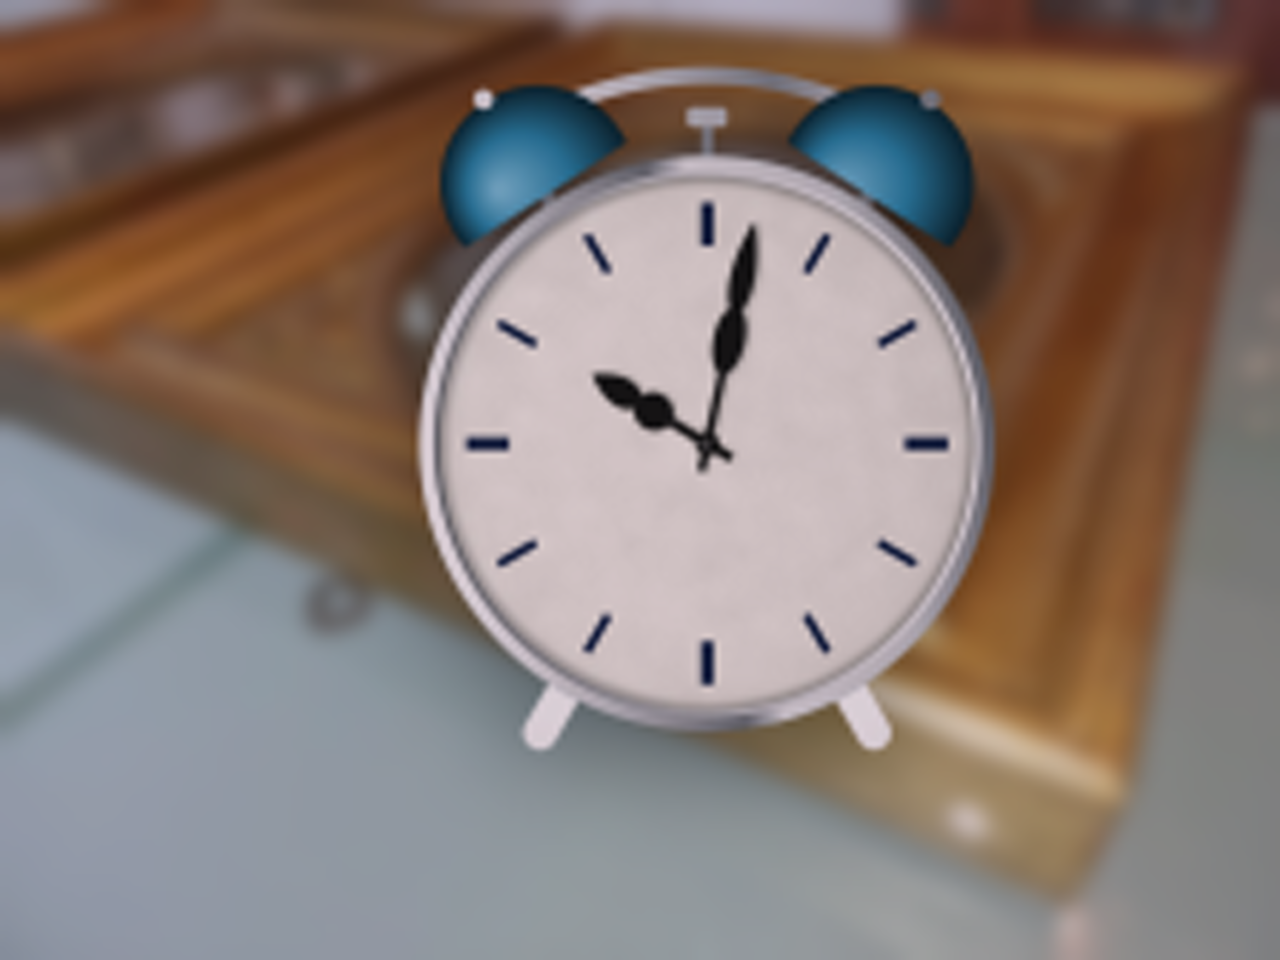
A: 10:02
